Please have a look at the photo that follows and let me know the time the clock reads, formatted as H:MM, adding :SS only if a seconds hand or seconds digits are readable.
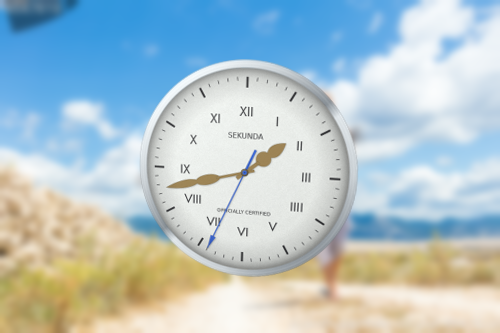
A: 1:42:34
